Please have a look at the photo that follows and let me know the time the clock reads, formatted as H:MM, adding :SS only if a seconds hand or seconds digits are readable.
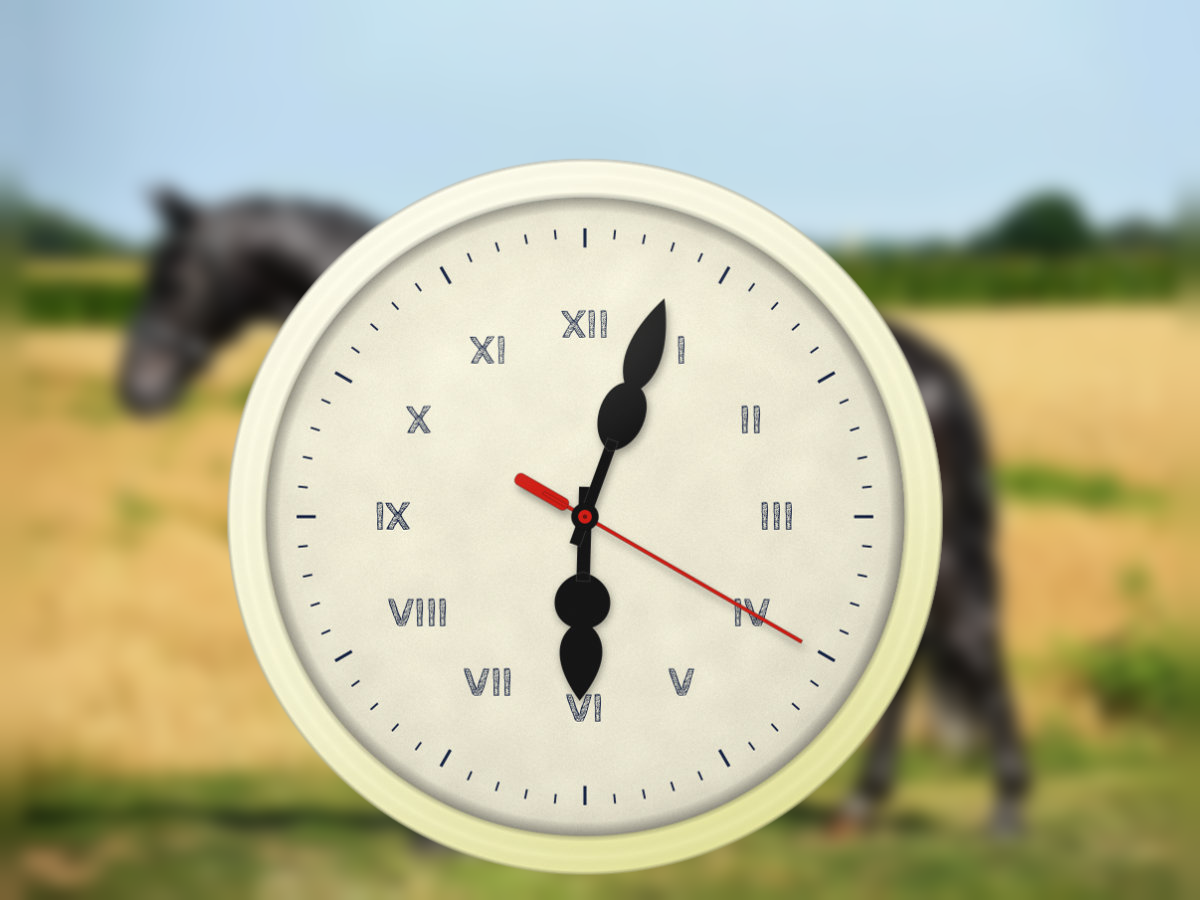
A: 6:03:20
